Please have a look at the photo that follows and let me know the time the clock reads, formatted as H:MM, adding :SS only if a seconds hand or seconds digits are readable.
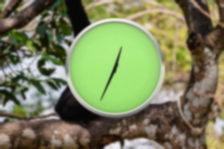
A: 12:34
